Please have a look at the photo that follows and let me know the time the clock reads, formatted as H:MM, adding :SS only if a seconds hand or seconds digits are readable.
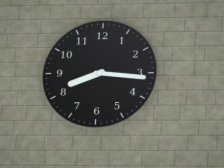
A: 8:16
